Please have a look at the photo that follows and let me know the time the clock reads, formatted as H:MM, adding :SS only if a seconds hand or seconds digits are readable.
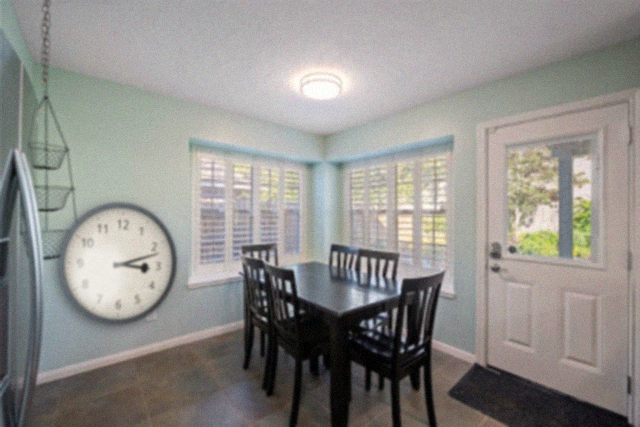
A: 3:12
